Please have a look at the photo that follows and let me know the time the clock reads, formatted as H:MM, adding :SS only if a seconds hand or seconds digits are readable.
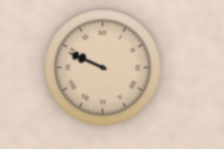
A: 9:49
